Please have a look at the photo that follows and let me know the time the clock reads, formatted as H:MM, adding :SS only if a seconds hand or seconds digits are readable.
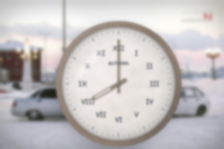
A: 8:00
